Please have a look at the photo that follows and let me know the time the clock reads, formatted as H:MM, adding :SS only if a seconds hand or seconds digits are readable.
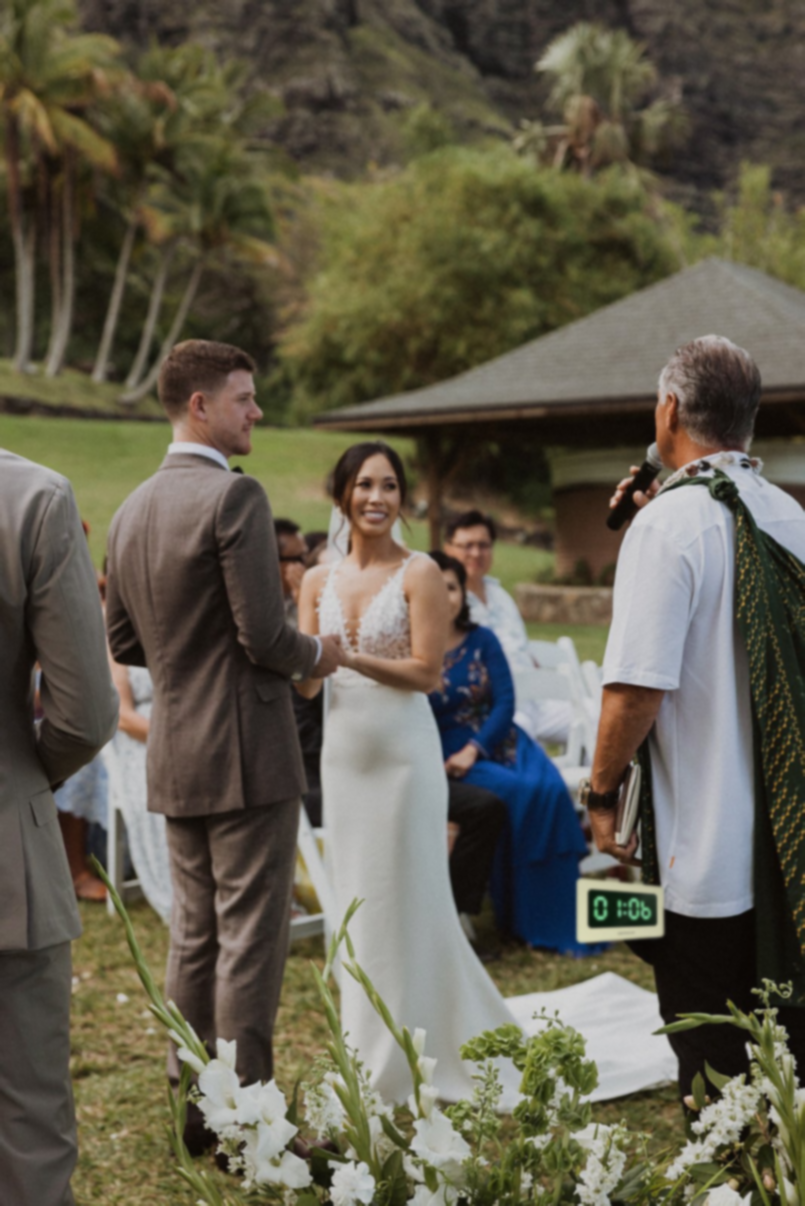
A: 1:06
